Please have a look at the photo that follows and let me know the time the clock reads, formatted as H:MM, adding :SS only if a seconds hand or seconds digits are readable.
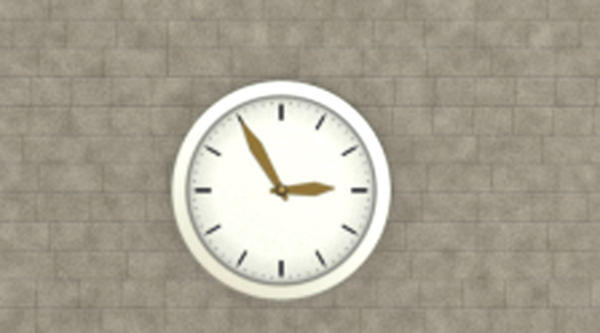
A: 2:55
